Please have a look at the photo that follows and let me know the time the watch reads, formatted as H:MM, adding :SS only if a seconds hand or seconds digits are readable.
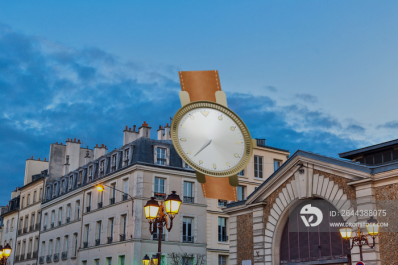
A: 7:38
